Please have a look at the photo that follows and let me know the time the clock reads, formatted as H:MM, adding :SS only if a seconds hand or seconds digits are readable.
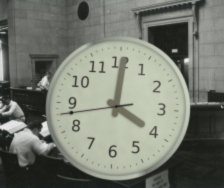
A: 4:00:43
